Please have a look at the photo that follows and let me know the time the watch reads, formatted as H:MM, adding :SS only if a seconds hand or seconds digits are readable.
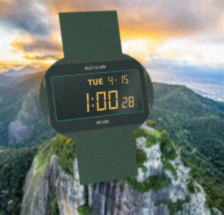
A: 1:00:28
